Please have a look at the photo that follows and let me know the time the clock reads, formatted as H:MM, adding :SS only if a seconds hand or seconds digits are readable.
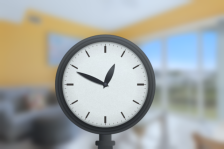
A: 12:49
